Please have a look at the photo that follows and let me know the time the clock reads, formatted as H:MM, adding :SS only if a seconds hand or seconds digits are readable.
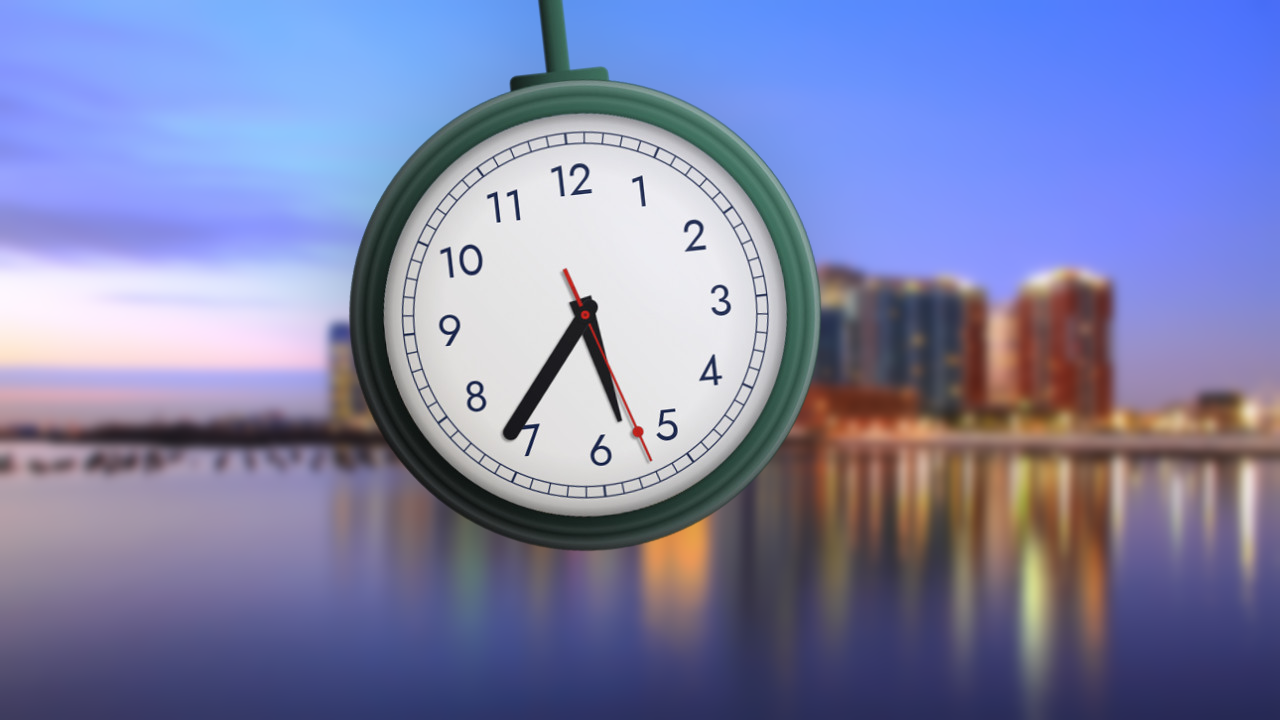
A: 5:36:27
